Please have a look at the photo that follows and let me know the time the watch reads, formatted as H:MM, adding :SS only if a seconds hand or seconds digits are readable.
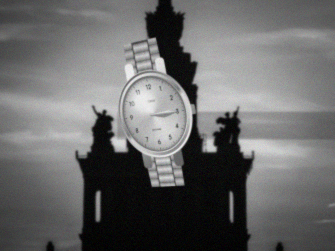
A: 3:15
